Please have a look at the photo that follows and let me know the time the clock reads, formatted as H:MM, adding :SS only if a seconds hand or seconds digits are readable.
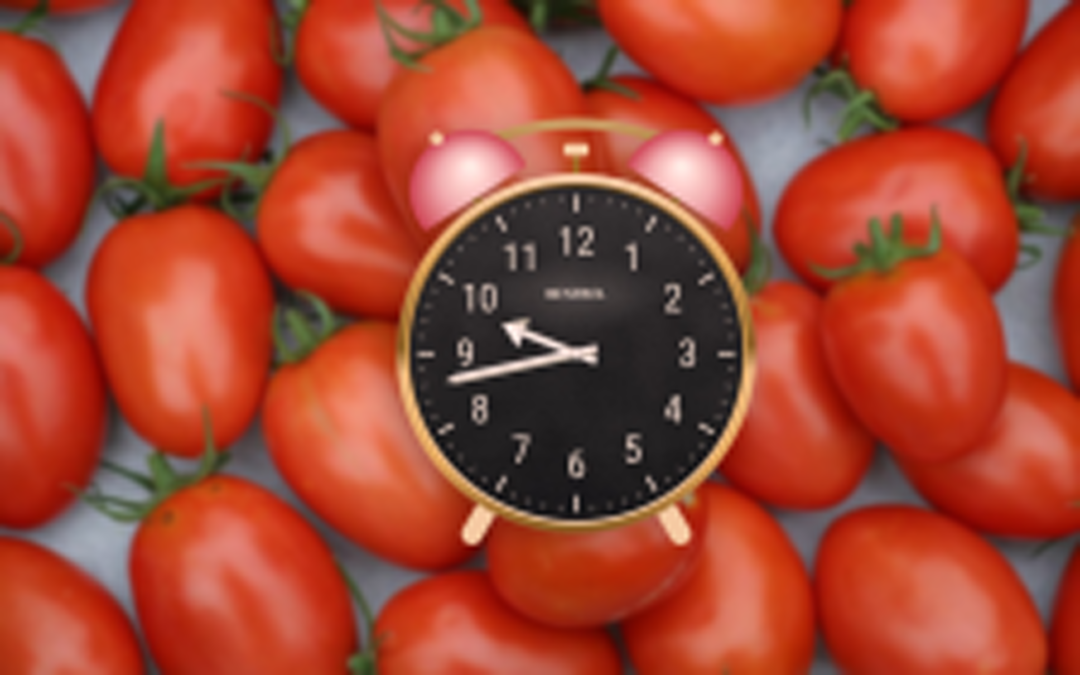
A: 9:43
